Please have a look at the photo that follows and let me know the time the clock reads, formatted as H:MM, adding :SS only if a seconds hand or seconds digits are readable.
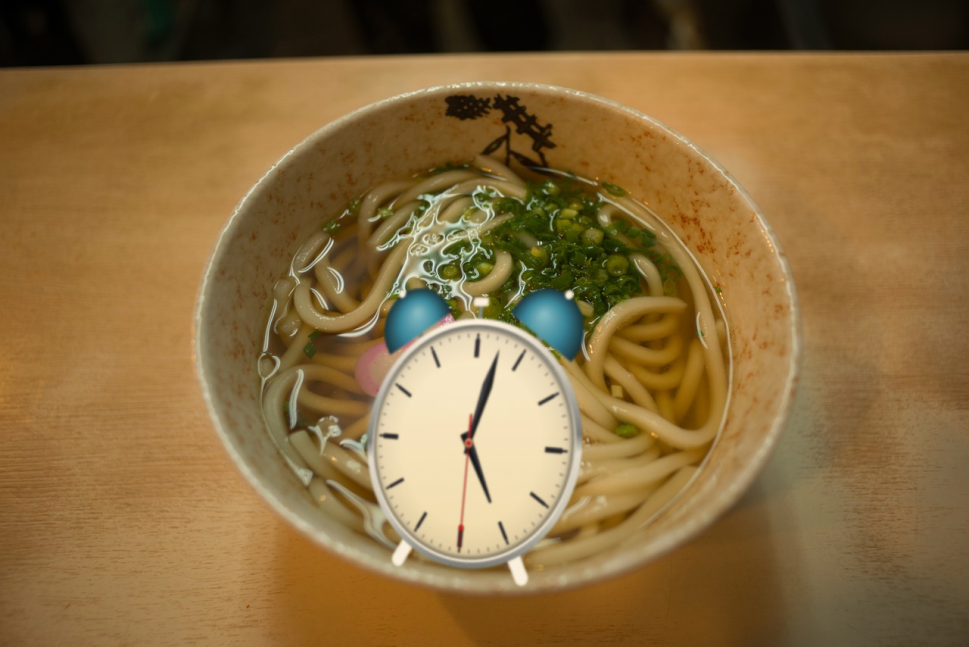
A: 5:02:30
